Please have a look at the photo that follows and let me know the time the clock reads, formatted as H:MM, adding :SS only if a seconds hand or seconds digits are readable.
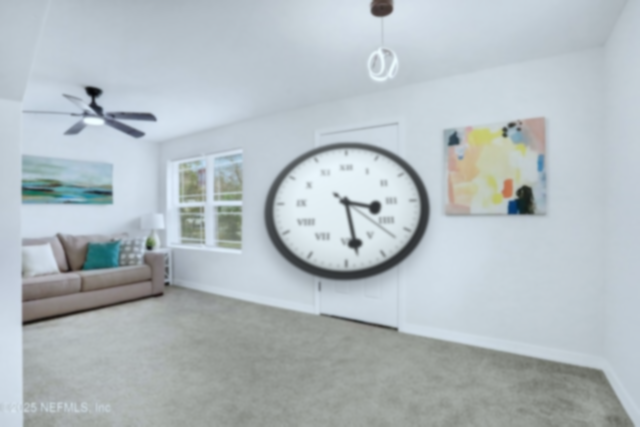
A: 3:28:22
